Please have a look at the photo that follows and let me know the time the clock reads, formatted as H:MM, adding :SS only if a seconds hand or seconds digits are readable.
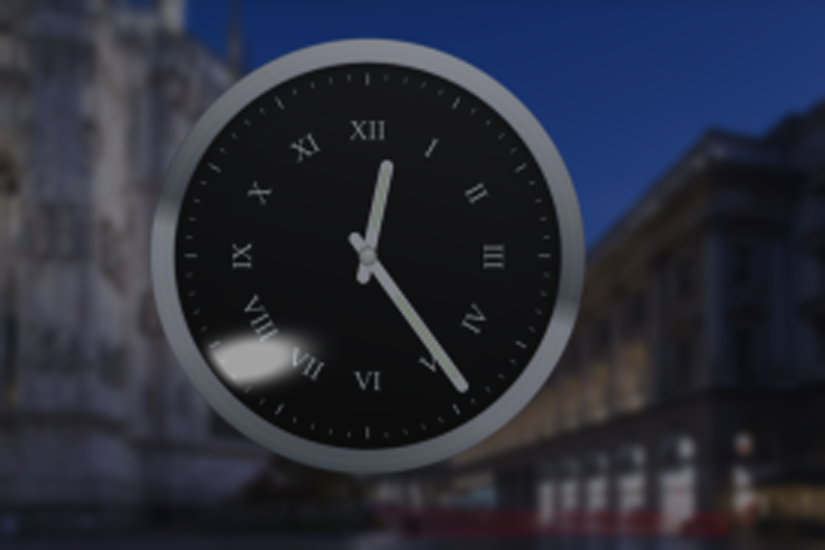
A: 12:24
